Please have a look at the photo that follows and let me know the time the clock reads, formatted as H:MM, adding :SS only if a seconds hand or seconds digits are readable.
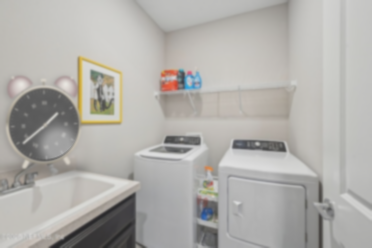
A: 1:39
